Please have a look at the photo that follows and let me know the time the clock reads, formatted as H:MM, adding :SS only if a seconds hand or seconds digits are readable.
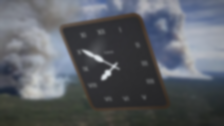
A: 7:51
